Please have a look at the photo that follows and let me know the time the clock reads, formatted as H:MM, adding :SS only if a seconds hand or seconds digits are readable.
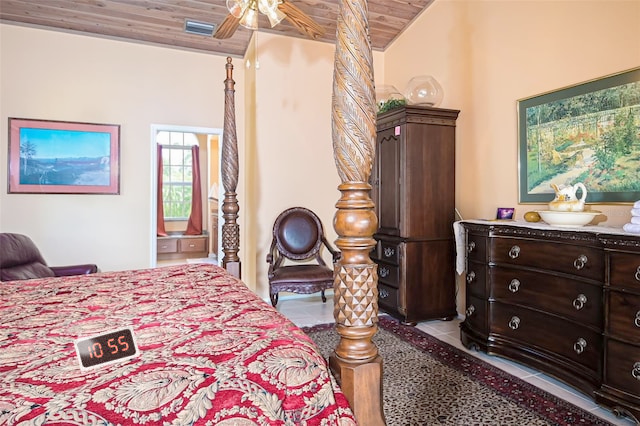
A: 10:55
